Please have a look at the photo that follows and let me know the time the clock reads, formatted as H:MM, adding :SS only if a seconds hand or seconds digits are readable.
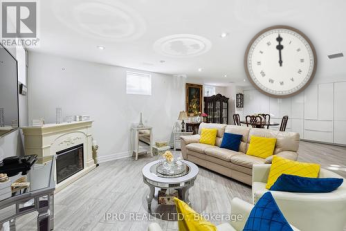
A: 12:00
